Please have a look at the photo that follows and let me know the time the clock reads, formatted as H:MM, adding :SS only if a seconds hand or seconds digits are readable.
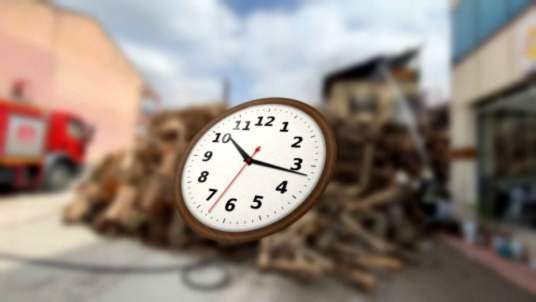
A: 10:16:33
